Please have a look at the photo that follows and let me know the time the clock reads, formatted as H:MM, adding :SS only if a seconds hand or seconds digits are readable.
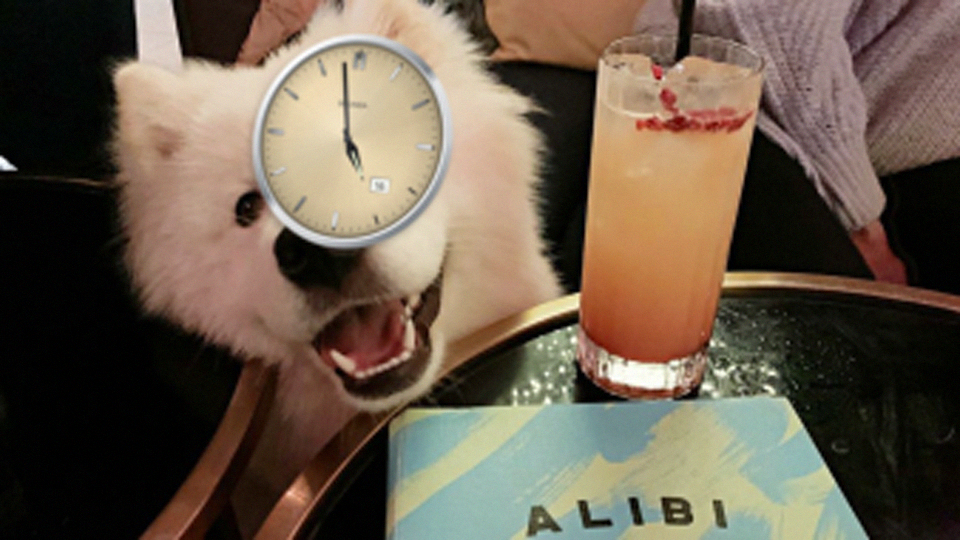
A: 4:58
